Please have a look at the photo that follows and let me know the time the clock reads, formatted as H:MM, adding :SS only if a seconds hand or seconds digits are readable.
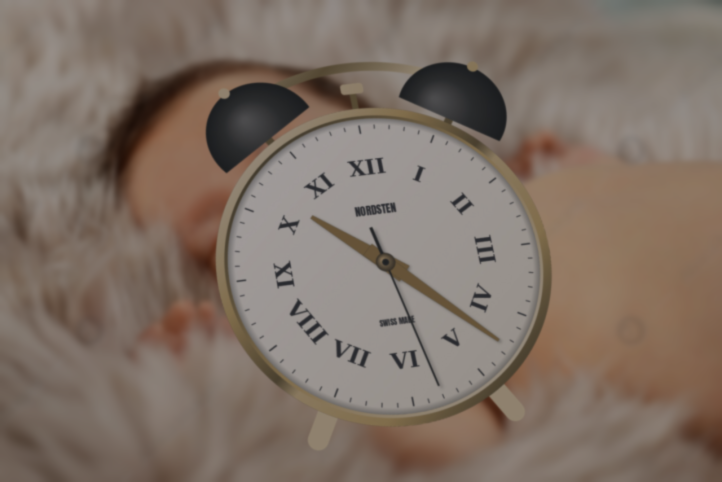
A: 10:22:28
